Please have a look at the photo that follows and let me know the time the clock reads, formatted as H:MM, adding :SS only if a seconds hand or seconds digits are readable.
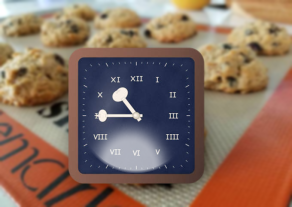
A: 10:45
